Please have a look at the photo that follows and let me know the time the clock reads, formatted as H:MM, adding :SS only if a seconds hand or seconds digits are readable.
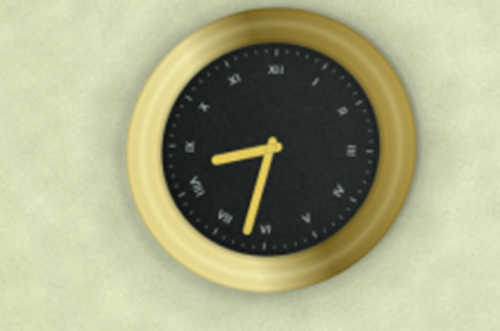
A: 8:32
